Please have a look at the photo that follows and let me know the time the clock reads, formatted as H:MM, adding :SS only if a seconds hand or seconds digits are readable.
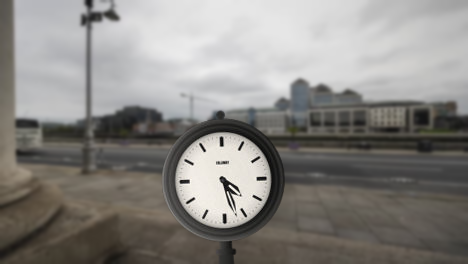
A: 4:27
